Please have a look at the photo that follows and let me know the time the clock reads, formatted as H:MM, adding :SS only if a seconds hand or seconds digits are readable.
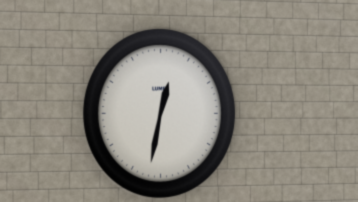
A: 12:32
